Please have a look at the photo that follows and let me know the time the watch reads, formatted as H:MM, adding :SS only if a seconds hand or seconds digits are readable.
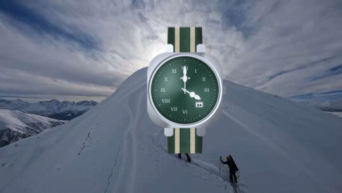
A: 4:00
